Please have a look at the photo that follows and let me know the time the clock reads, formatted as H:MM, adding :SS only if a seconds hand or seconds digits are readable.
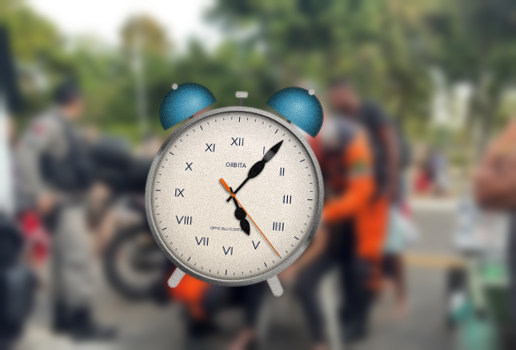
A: 5:06:23
